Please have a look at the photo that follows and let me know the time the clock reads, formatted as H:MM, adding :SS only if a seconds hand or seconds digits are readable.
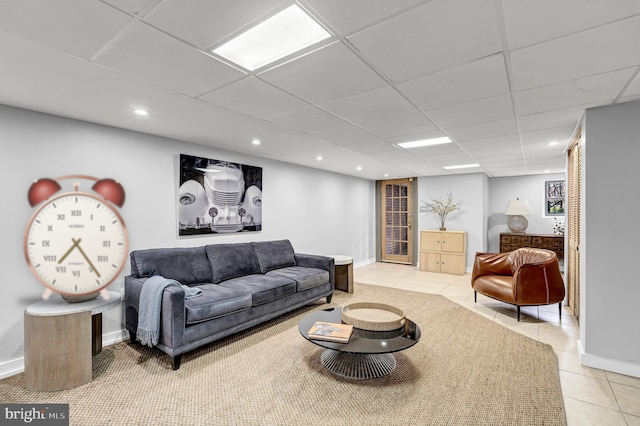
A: 7:24
